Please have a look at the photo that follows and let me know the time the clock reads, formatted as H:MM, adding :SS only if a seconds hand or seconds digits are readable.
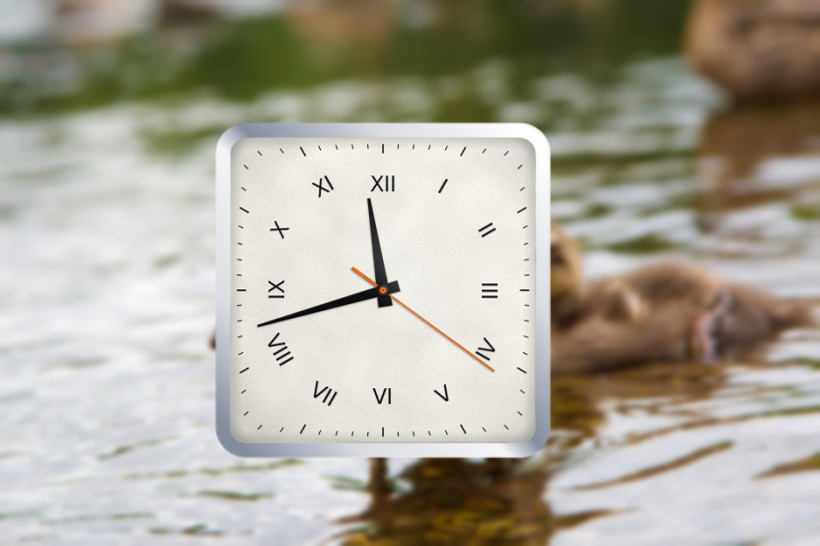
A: 11:42:21
